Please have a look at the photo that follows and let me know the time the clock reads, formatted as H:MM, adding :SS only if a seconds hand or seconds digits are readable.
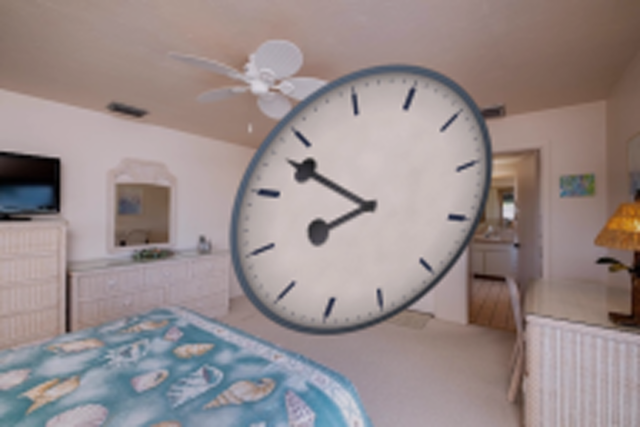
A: 7:48
